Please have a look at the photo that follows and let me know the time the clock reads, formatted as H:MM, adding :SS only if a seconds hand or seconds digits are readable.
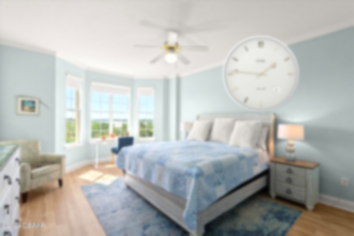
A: 1:46
